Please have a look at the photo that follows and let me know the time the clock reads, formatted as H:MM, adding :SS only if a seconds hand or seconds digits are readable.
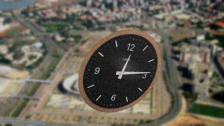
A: 12:14
